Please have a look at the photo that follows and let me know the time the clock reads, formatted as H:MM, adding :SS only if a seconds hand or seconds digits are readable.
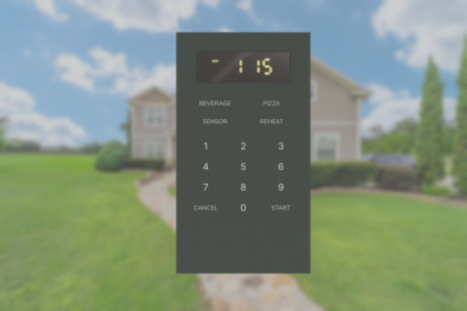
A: 1:15
